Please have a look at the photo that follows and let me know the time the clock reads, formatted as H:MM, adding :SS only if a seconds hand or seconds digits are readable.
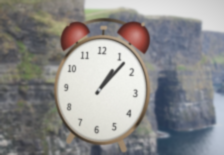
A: 1:07
